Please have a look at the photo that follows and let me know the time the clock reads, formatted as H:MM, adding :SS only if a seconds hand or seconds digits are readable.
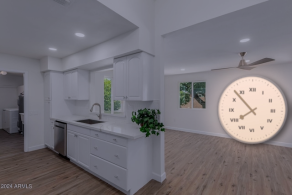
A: 7:53
